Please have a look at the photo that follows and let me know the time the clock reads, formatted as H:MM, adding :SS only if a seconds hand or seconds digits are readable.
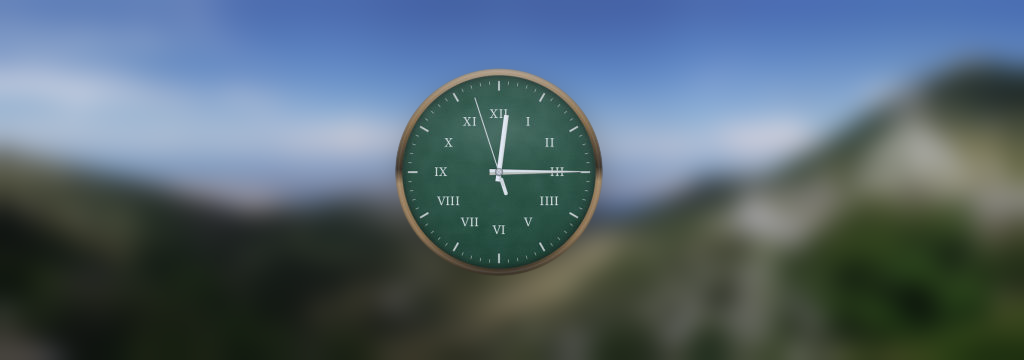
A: 12:14:57
